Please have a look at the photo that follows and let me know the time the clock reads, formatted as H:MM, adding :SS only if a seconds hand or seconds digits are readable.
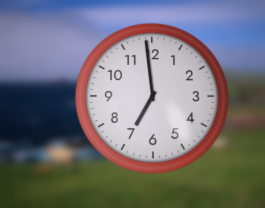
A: 6:59
